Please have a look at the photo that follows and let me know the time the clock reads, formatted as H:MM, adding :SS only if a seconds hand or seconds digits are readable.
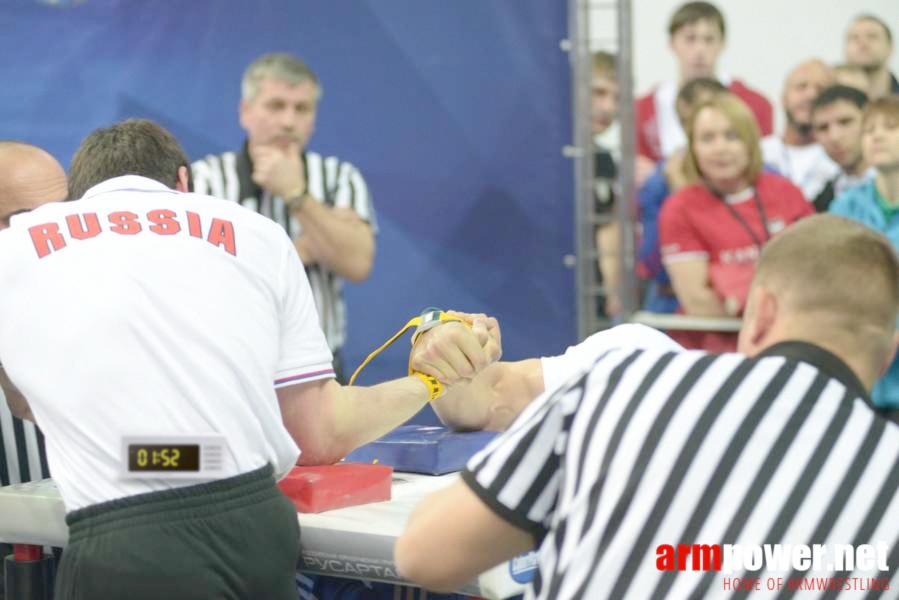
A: 1:52
